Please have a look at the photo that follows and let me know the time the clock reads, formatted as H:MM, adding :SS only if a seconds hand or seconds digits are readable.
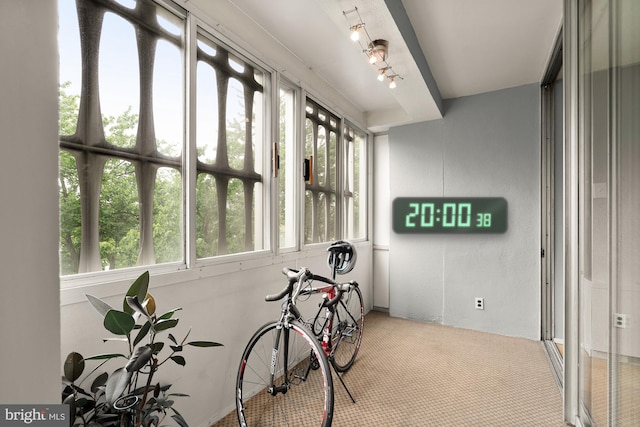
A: 20:00:38
